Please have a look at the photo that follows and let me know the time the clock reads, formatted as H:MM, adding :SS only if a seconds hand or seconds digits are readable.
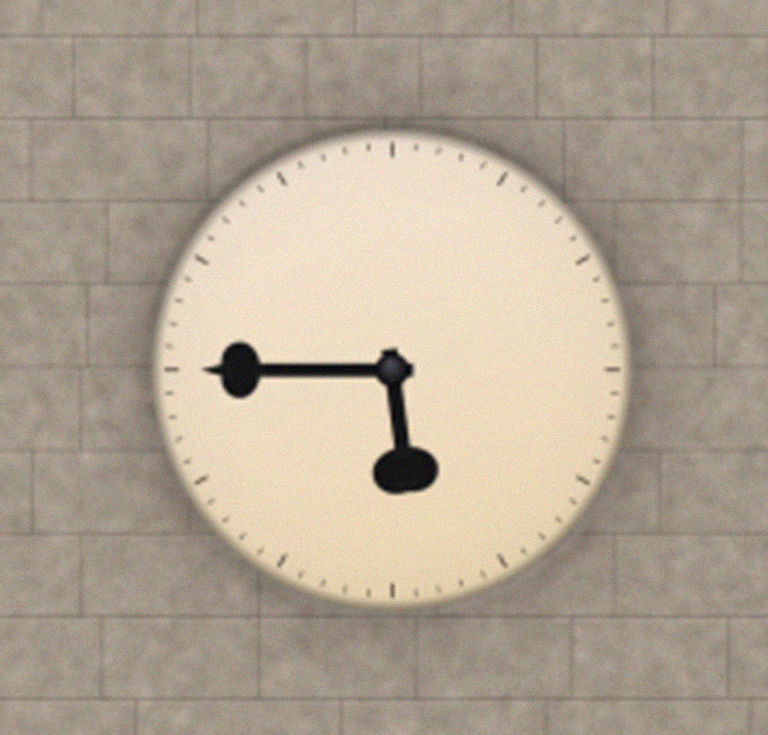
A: 5:45
